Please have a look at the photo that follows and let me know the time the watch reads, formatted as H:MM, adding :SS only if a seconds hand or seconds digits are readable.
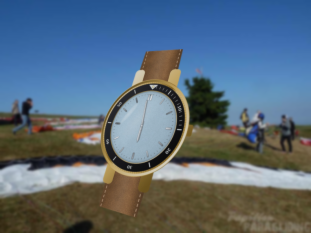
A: 5:59
